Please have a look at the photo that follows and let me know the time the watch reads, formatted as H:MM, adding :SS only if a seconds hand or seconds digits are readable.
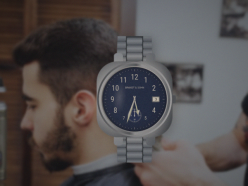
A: 5:33
